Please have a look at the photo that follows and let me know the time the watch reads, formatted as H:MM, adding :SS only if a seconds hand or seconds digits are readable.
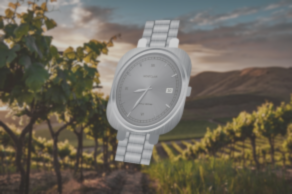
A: 8:35
